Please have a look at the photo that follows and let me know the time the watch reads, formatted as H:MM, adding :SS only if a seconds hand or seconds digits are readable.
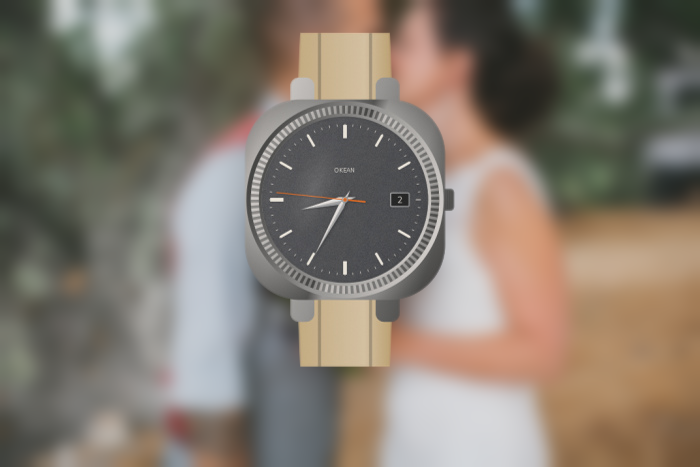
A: 8:34:46
